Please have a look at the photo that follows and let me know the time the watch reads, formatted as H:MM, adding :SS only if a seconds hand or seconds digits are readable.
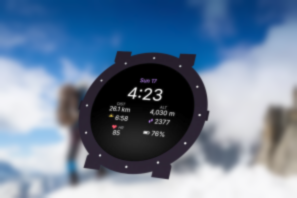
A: 4:23
